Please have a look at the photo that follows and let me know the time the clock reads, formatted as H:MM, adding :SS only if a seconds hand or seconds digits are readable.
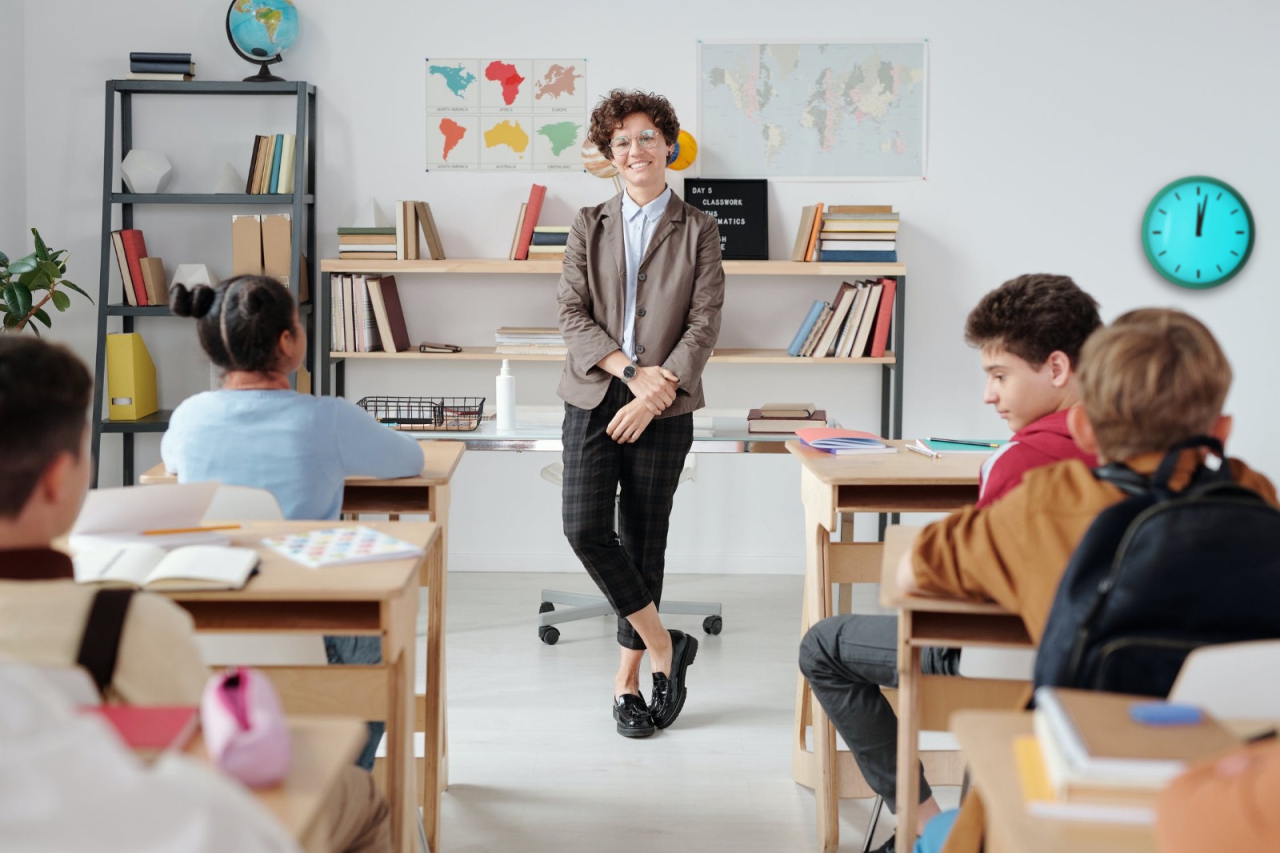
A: 12:02
